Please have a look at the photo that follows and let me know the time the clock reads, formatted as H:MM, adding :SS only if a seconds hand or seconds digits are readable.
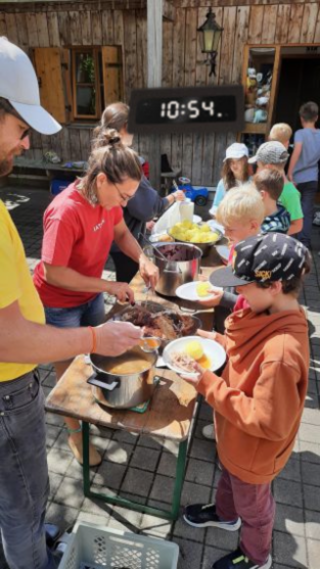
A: 10:54
